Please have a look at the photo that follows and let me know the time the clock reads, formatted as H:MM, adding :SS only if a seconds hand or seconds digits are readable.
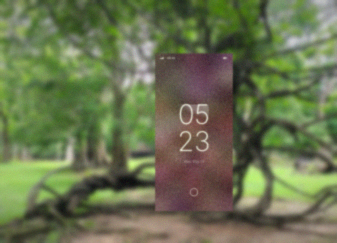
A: 5:23
